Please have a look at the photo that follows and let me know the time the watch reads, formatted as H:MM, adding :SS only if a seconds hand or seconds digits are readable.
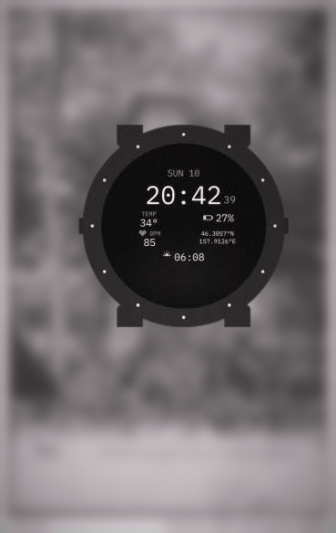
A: 20:42:39
